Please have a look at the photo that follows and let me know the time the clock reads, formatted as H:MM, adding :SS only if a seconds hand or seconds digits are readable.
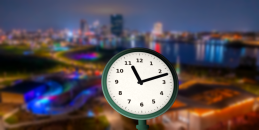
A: 11:12
